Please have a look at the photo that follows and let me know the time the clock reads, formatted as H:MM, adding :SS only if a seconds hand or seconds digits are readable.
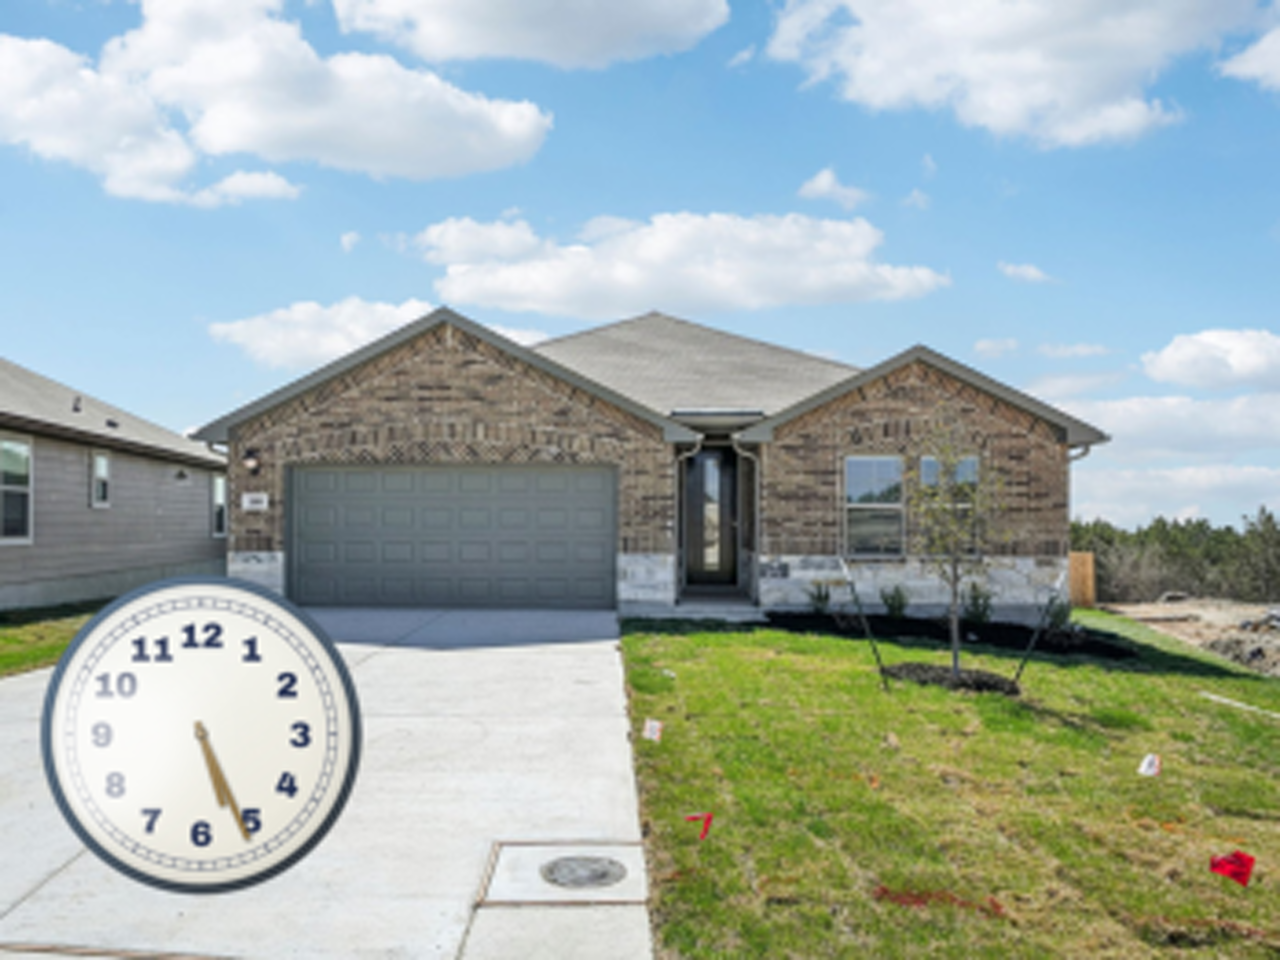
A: 5:26
